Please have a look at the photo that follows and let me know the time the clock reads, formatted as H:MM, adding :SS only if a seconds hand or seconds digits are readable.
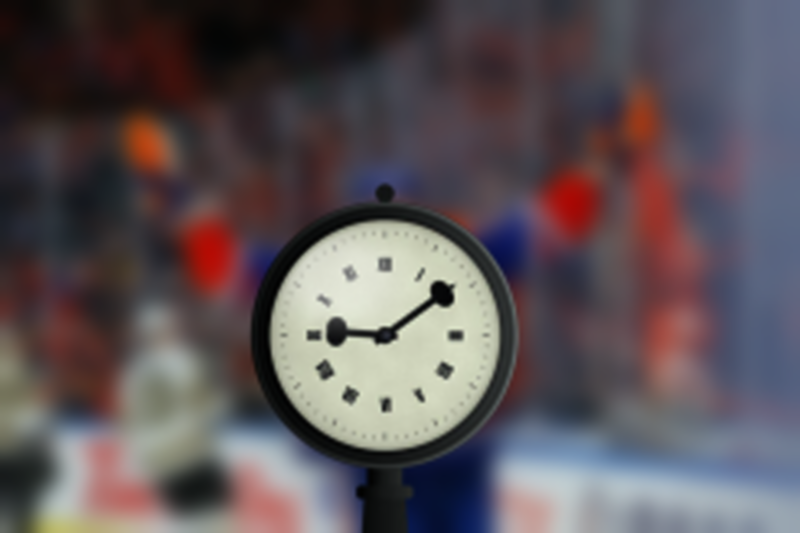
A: 9:09
